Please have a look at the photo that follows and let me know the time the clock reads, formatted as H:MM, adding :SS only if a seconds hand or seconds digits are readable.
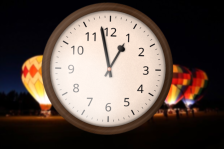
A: 12:58
